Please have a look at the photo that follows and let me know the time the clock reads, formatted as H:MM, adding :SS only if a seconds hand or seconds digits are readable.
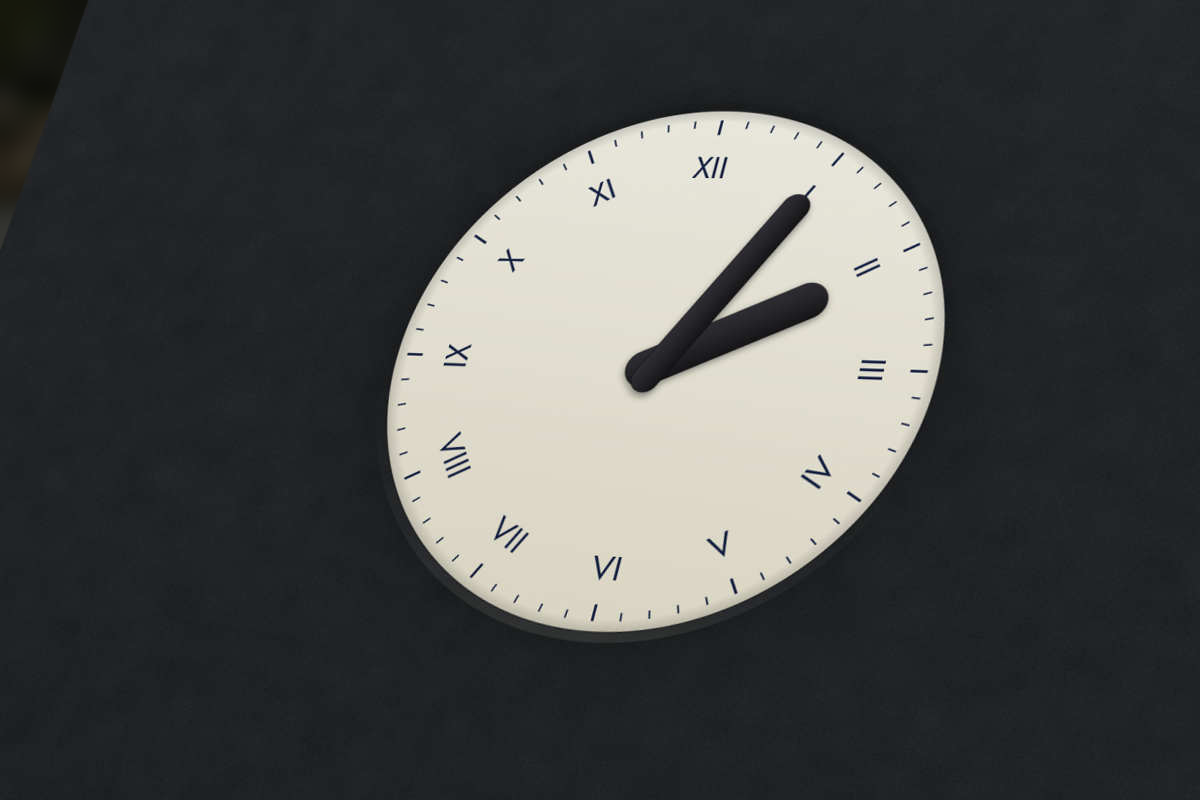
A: 2:05
